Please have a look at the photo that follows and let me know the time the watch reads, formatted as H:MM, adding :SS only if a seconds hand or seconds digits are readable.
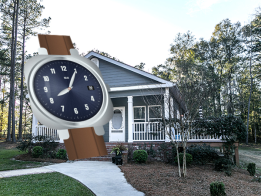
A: 8:05
